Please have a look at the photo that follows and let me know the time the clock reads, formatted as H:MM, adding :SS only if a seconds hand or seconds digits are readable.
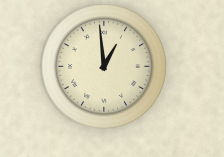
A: 12:59
